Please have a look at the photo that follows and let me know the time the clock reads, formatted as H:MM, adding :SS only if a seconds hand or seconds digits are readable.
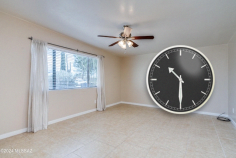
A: 10:30
